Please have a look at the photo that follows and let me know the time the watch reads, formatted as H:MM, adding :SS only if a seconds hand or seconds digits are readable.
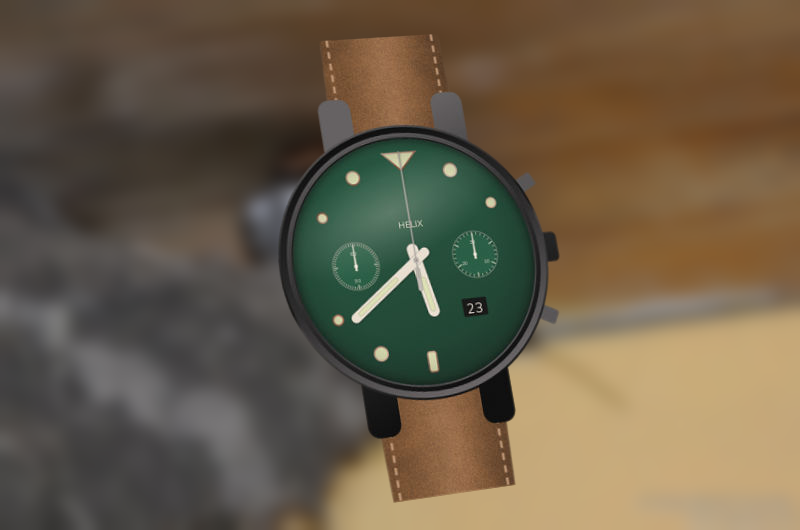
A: 5:39
